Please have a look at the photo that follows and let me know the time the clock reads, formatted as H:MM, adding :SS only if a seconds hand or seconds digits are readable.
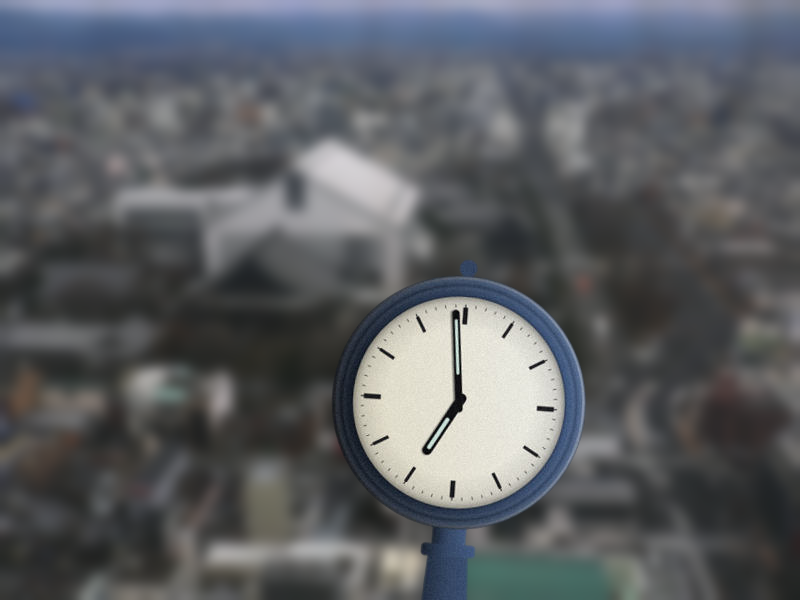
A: 6:59
